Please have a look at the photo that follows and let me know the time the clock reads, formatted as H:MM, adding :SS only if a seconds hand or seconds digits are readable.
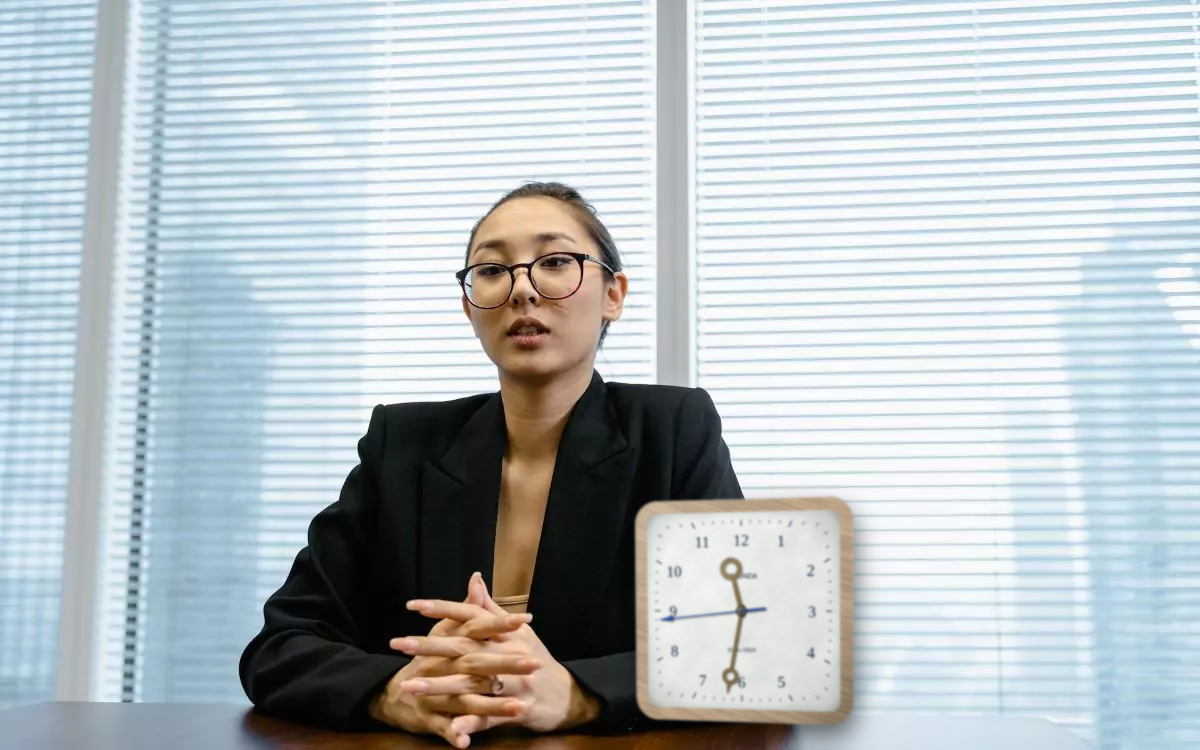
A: 11:31:44
